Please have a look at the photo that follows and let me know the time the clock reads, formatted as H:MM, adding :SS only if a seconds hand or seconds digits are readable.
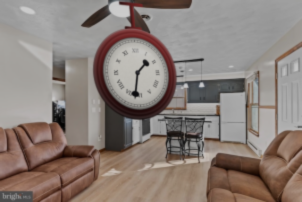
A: 1:32
